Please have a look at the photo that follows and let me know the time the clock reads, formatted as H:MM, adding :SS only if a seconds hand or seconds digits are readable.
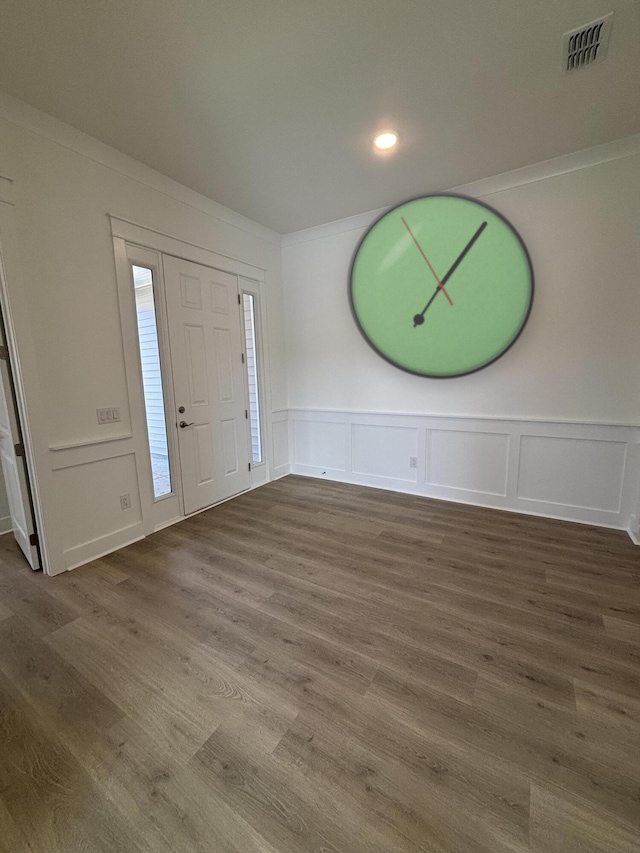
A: 7:05:55
